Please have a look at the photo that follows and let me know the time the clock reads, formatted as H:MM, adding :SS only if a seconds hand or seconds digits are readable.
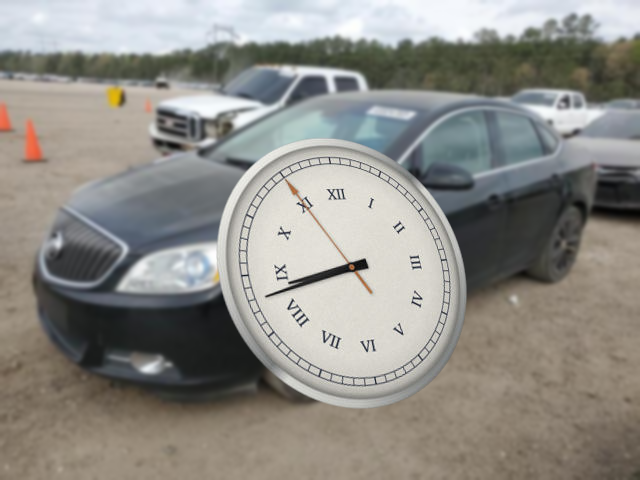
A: 8:42:55
